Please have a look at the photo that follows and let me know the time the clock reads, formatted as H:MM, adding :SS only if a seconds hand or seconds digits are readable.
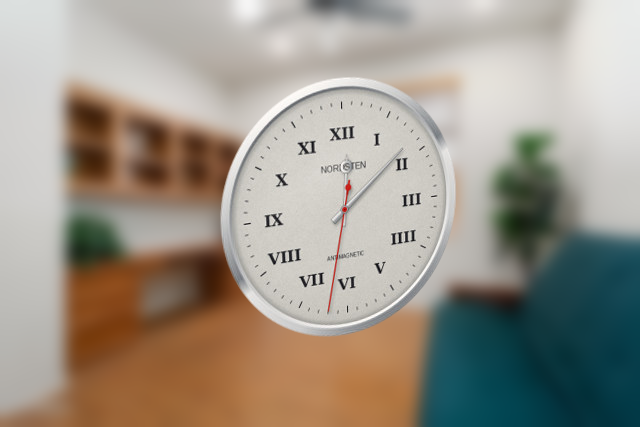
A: 12:08:32
